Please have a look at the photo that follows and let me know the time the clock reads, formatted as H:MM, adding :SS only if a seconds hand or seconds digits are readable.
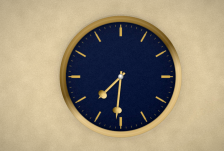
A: 7:31
